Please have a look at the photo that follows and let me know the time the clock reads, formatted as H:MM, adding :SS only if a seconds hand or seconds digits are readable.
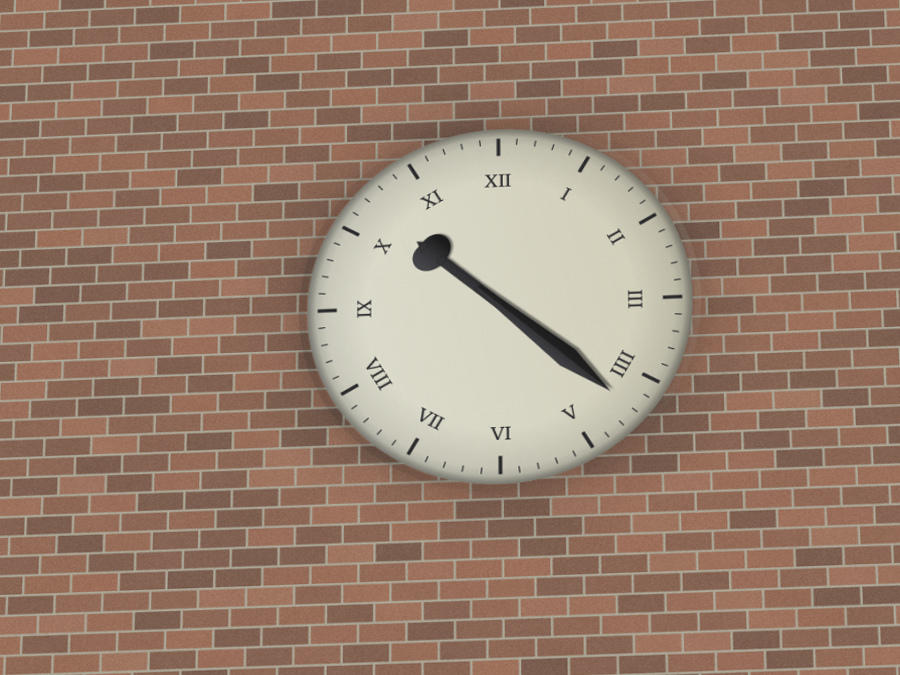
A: 10:22
